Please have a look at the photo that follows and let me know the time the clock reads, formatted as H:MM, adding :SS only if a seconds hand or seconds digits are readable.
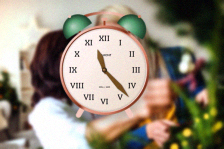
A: 11:23
